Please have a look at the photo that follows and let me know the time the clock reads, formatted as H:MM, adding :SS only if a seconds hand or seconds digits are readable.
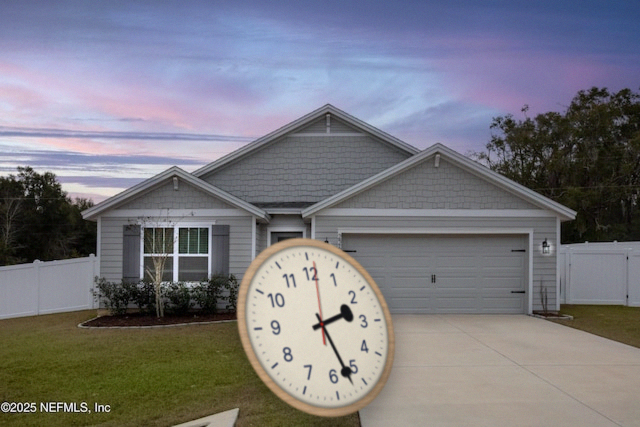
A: 2:27:01
